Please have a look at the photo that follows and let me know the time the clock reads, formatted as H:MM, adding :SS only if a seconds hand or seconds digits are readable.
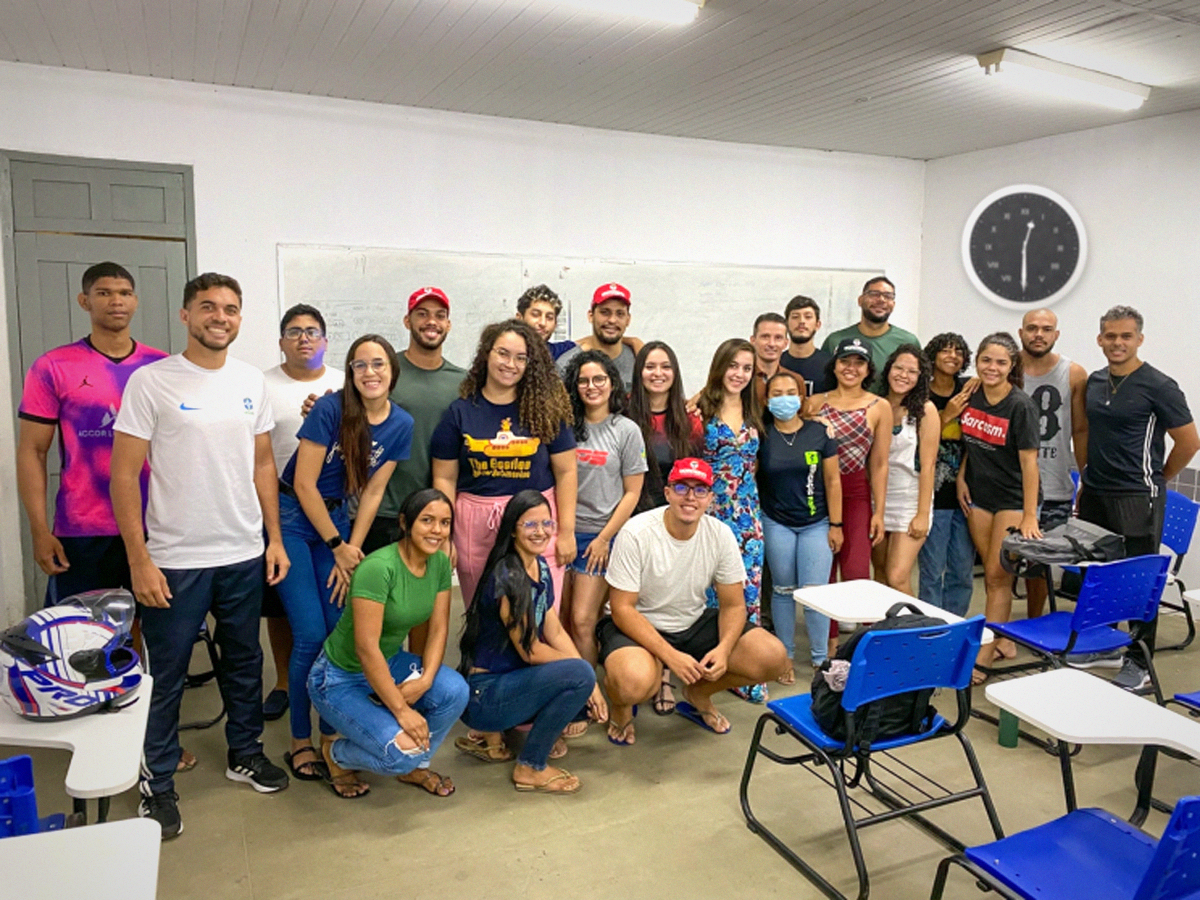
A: 12:30
